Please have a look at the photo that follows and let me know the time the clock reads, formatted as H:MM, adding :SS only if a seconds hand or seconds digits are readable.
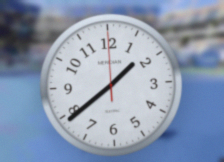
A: 1:39:00
